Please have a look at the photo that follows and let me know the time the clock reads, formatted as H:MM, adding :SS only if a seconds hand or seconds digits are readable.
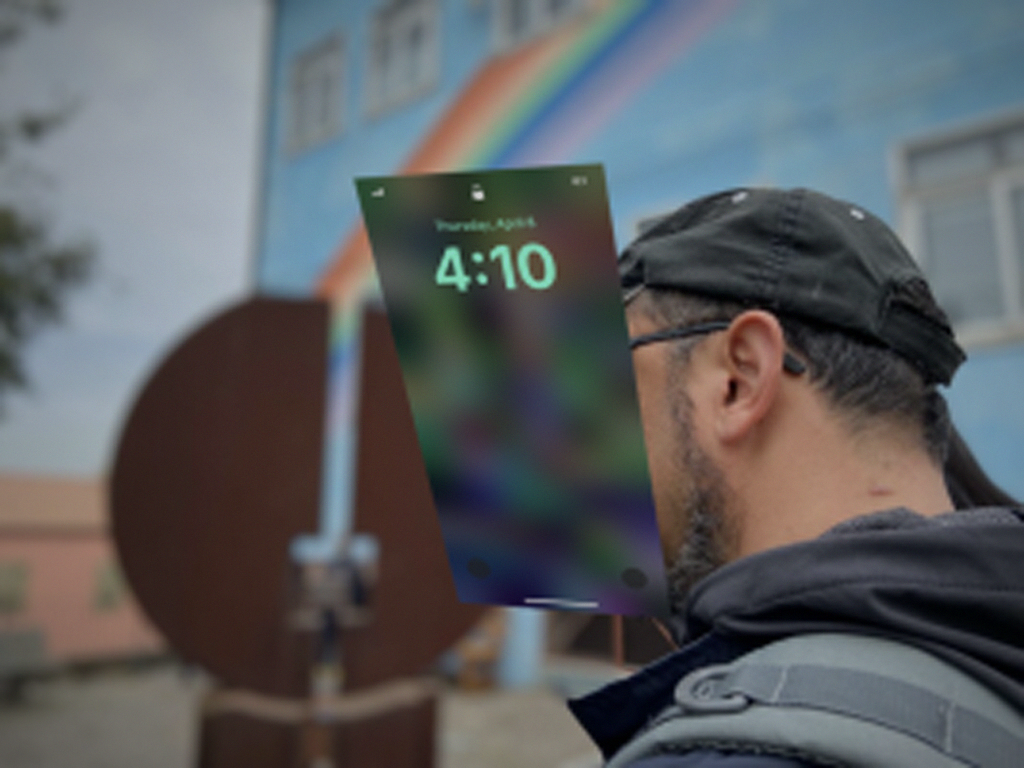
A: 4:10
